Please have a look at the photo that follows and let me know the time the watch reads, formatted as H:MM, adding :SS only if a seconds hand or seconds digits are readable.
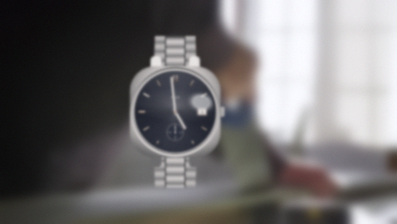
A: 4:59
